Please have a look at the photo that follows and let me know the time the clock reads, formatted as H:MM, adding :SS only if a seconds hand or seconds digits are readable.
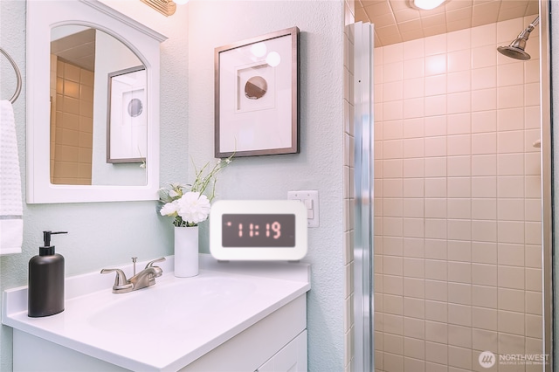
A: 11:19
